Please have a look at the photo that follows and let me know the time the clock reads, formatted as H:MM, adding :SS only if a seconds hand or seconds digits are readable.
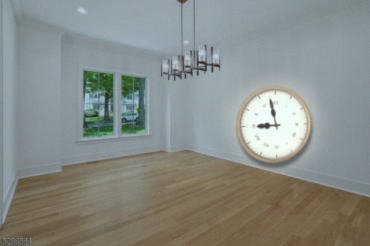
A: 8:58
